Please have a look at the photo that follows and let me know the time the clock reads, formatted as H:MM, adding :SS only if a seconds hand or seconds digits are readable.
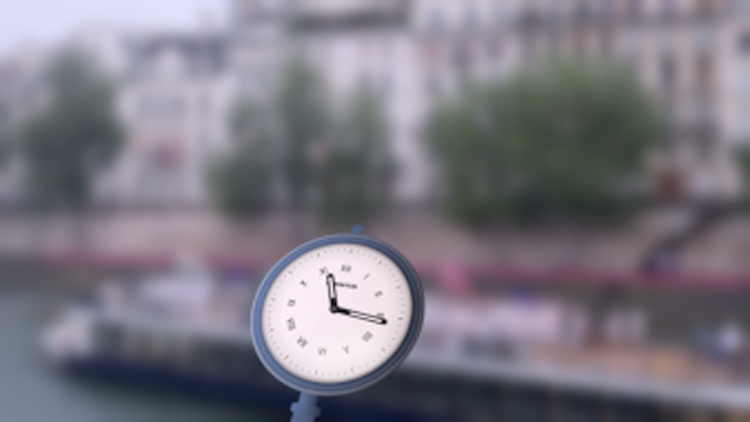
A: 11:16
